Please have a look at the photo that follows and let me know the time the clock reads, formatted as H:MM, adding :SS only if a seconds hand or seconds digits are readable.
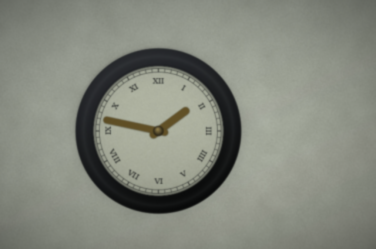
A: 1:47
